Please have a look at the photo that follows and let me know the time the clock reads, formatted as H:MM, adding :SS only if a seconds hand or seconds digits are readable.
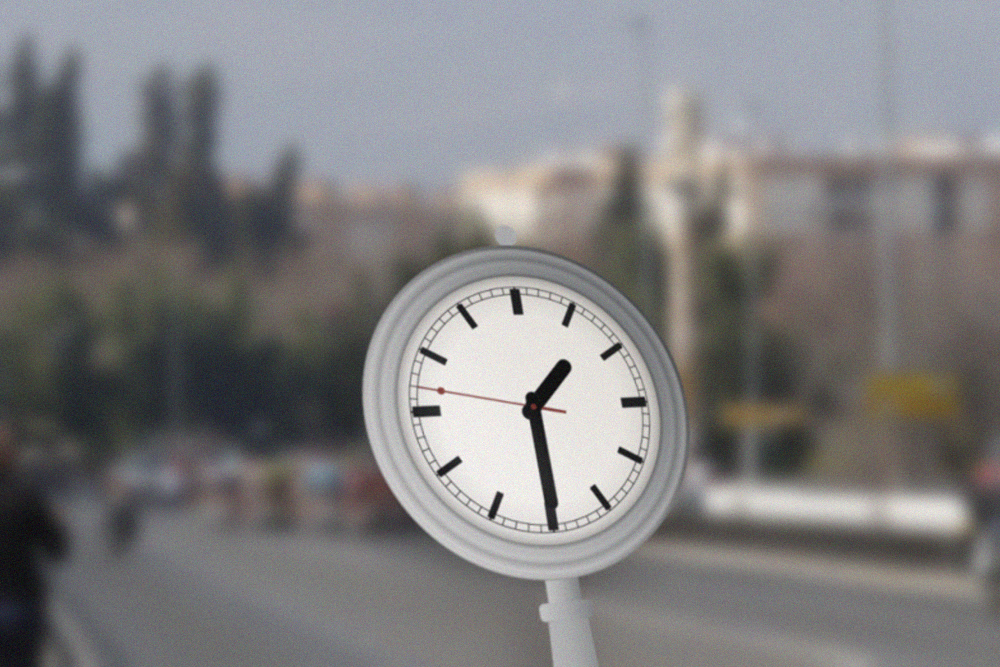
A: 1:29:47
